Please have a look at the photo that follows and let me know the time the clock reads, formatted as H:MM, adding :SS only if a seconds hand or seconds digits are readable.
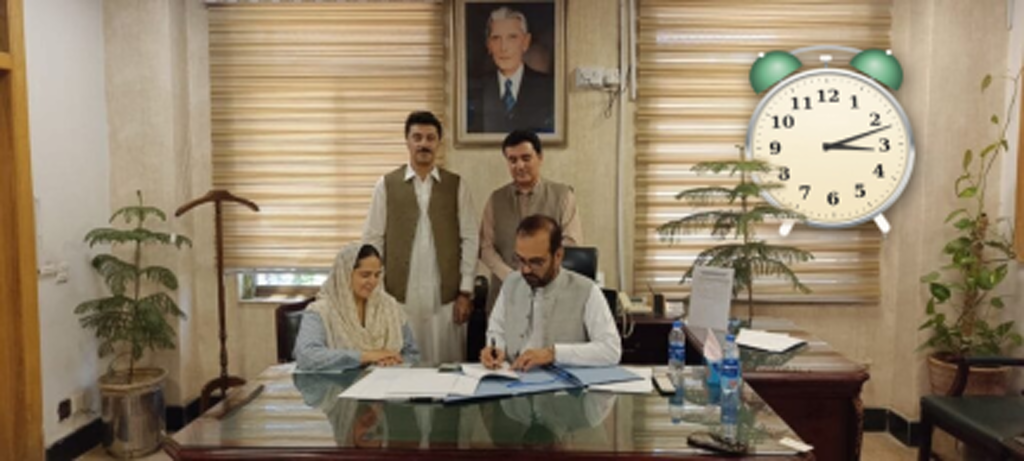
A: 3:12
